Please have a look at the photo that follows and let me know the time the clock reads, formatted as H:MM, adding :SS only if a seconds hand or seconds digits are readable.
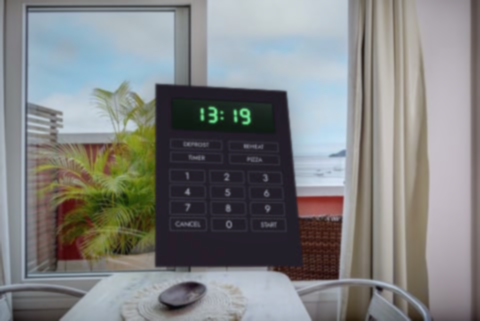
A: 13:19
